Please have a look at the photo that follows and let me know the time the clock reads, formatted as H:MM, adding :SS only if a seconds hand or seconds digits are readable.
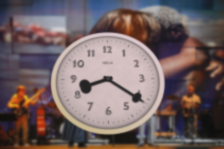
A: 8:21
